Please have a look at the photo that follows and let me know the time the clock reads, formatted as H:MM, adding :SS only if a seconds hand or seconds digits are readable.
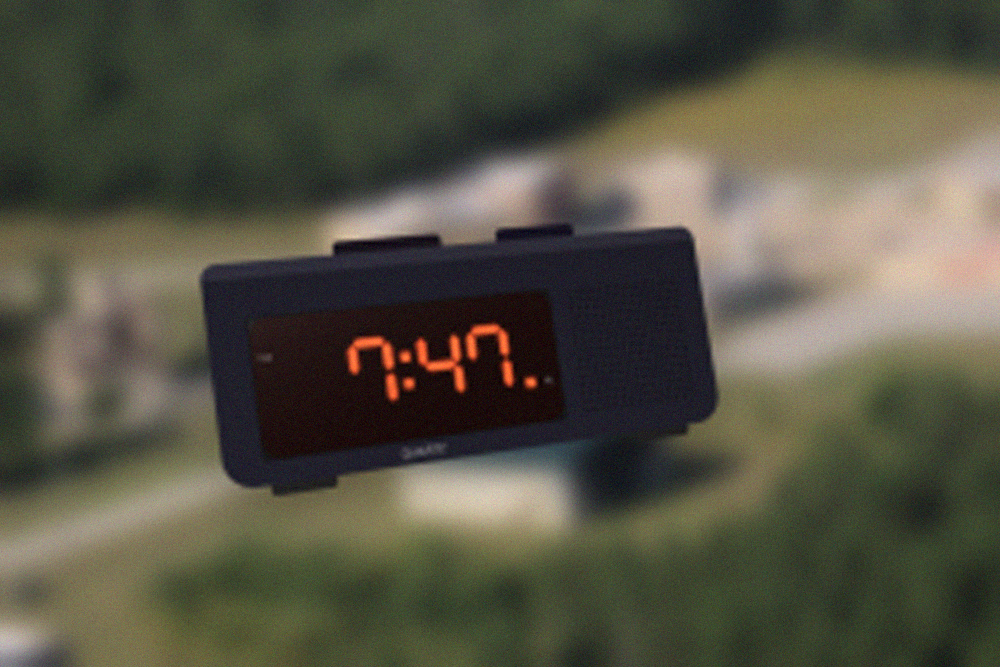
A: 7:47
